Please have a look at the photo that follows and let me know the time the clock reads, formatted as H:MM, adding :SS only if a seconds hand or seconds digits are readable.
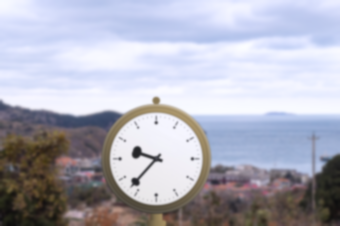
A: 9:37
